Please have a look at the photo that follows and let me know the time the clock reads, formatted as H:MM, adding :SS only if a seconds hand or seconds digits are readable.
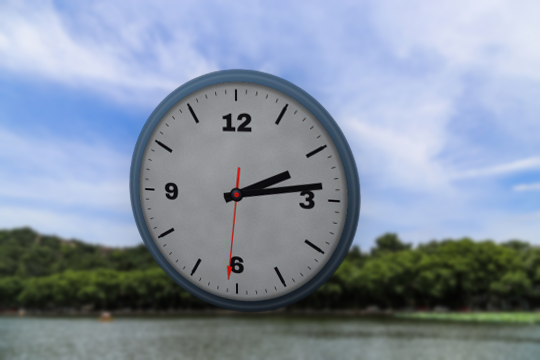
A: 2:13:31
